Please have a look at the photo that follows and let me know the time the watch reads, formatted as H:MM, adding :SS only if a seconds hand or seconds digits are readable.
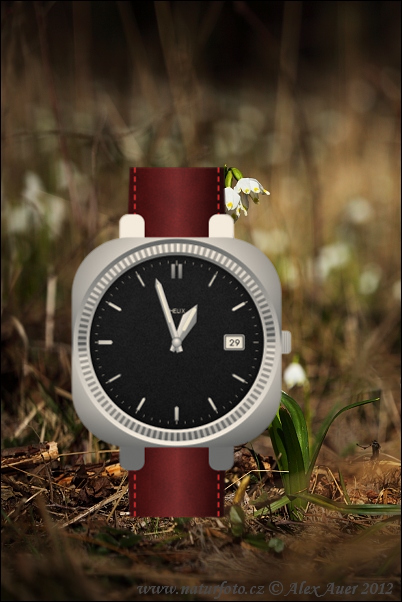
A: 12:57
